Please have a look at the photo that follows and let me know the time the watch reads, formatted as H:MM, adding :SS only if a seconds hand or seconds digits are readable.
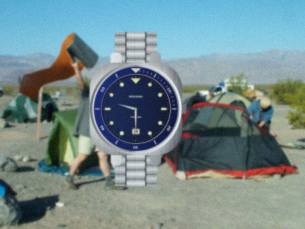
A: 9:30
